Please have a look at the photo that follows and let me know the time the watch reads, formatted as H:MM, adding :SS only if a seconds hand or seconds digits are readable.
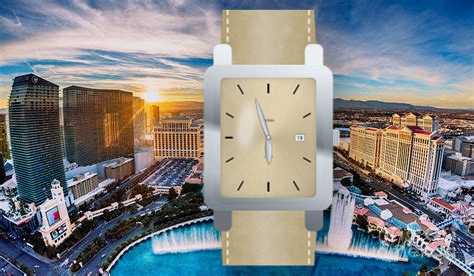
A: 5:57
